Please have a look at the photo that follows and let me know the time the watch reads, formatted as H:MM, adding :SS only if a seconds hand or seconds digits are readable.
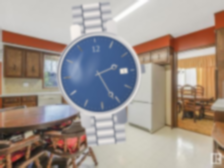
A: 2:26
